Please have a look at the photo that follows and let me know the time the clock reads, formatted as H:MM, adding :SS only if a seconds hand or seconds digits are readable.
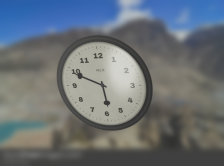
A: 5:49
